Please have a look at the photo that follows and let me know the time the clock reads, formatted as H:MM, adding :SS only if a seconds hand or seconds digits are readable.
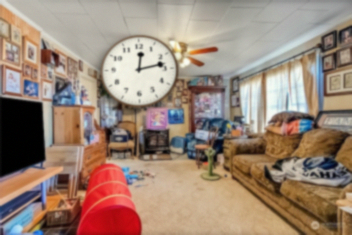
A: 12:13
